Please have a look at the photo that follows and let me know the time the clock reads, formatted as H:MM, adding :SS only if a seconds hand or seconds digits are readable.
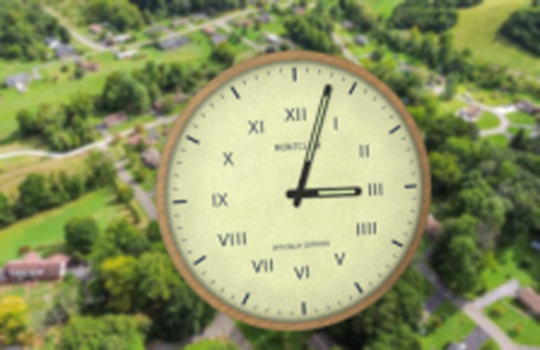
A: 3:03
